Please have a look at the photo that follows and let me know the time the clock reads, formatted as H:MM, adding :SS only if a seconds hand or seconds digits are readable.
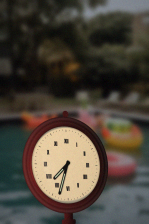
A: 7:33
